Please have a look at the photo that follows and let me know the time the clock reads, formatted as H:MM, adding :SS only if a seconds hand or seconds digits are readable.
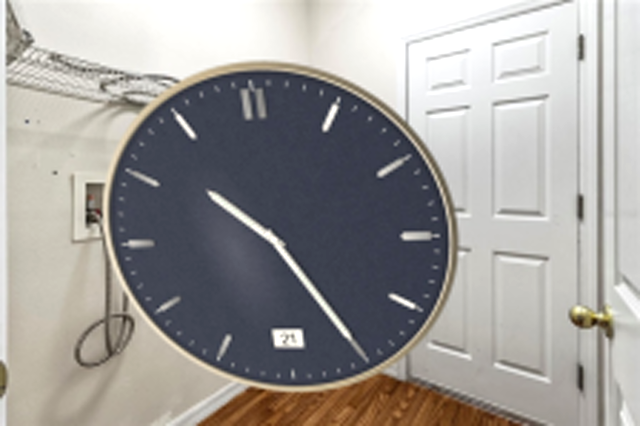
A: 10:25
